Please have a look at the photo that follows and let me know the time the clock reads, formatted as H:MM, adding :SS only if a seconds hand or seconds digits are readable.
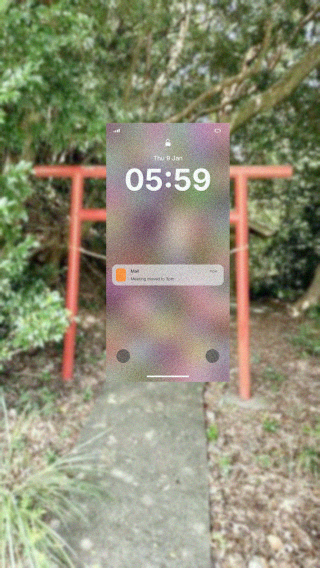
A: 5:59
